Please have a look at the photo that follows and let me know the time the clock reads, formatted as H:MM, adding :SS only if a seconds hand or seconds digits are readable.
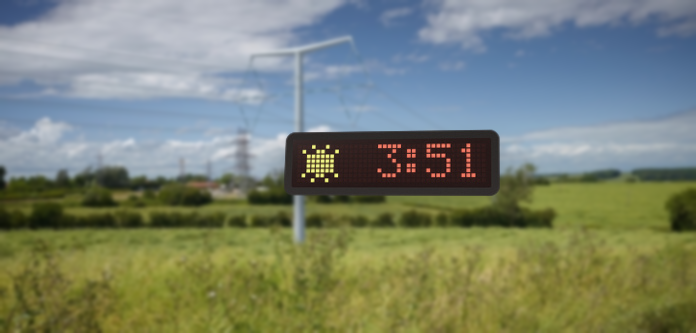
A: 3:51
